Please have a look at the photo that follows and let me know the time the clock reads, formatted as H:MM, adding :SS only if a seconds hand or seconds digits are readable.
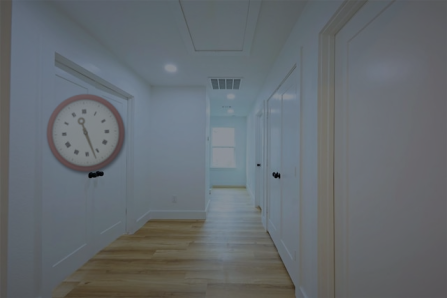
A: 11:27
